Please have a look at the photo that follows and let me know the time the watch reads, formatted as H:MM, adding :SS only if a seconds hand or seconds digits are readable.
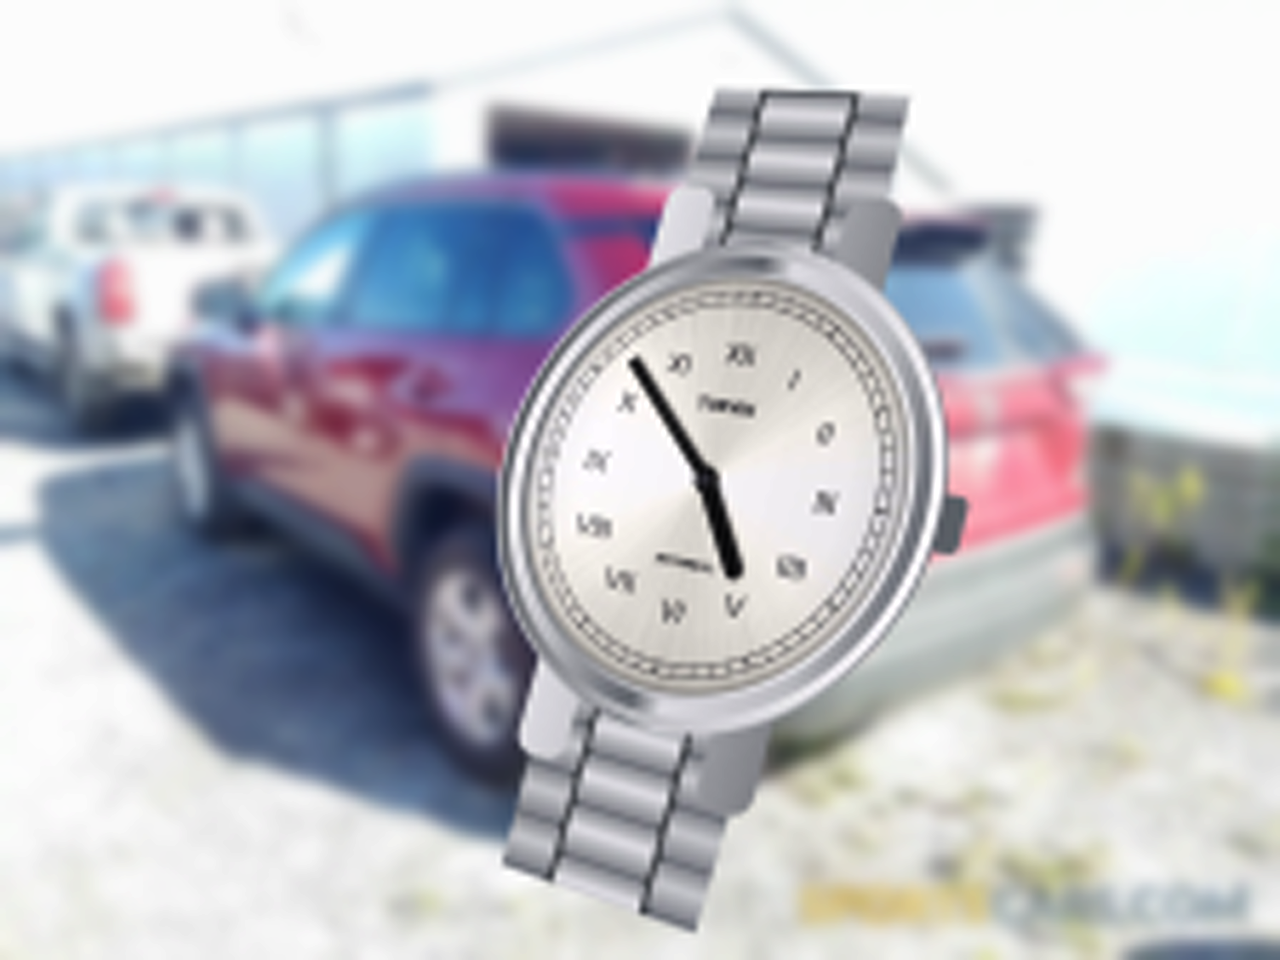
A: 4:52
